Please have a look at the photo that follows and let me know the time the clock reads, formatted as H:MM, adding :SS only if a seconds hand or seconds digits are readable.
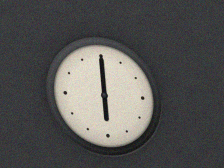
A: 6:00
